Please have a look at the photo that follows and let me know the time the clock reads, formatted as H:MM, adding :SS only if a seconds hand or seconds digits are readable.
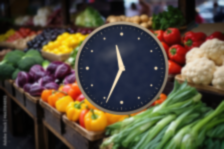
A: 11:34
